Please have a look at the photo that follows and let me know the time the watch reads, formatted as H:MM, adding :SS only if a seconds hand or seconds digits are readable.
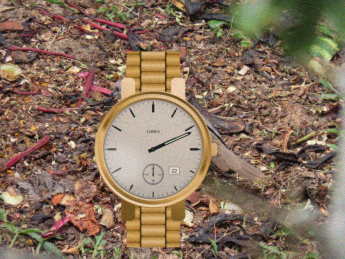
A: 2:11
